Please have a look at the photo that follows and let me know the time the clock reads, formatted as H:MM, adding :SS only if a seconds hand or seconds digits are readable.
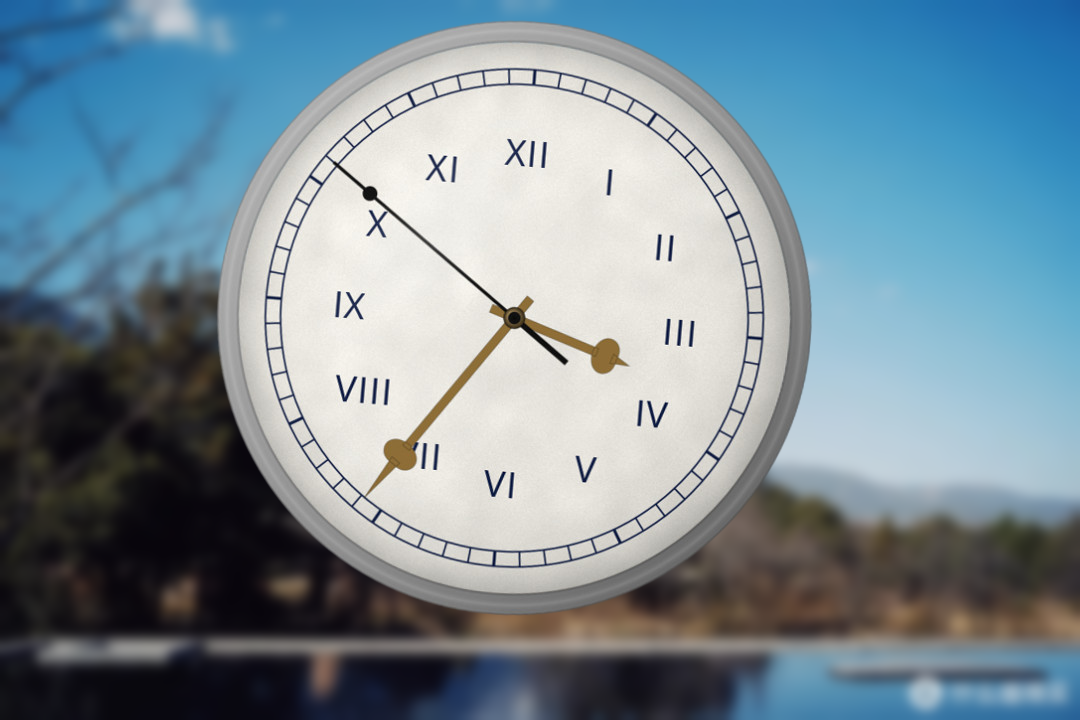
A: 3:35:51
